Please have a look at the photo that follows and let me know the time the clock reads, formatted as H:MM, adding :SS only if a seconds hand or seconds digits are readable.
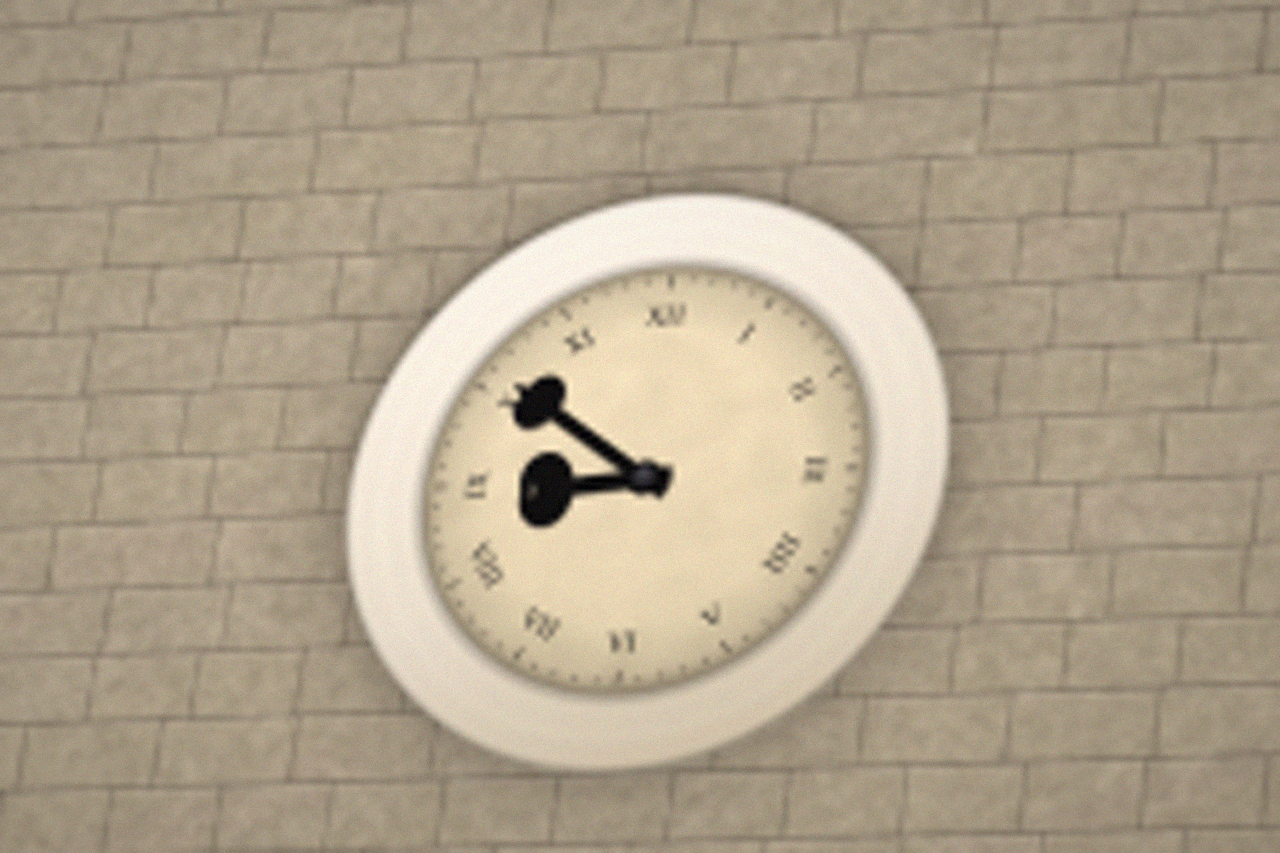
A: 8:51
